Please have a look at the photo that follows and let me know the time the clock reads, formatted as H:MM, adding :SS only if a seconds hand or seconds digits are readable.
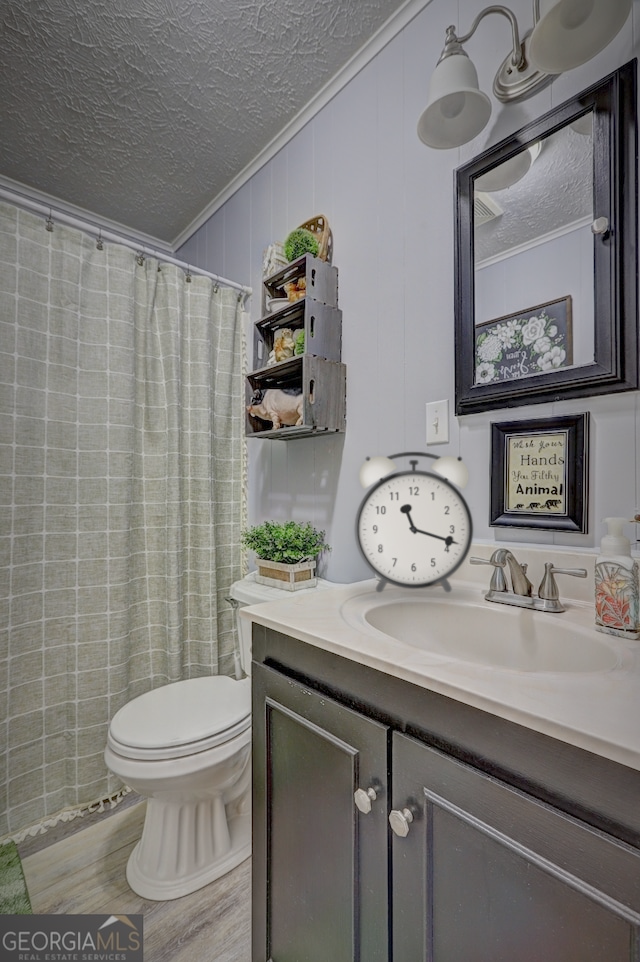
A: 11:18
